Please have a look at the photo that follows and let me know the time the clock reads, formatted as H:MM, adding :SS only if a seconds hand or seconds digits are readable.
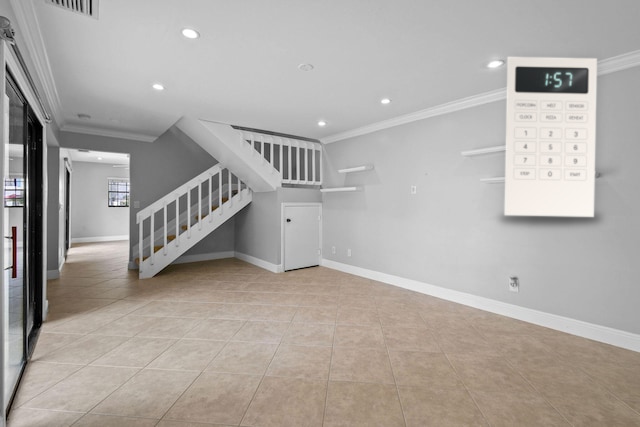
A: 1:57
